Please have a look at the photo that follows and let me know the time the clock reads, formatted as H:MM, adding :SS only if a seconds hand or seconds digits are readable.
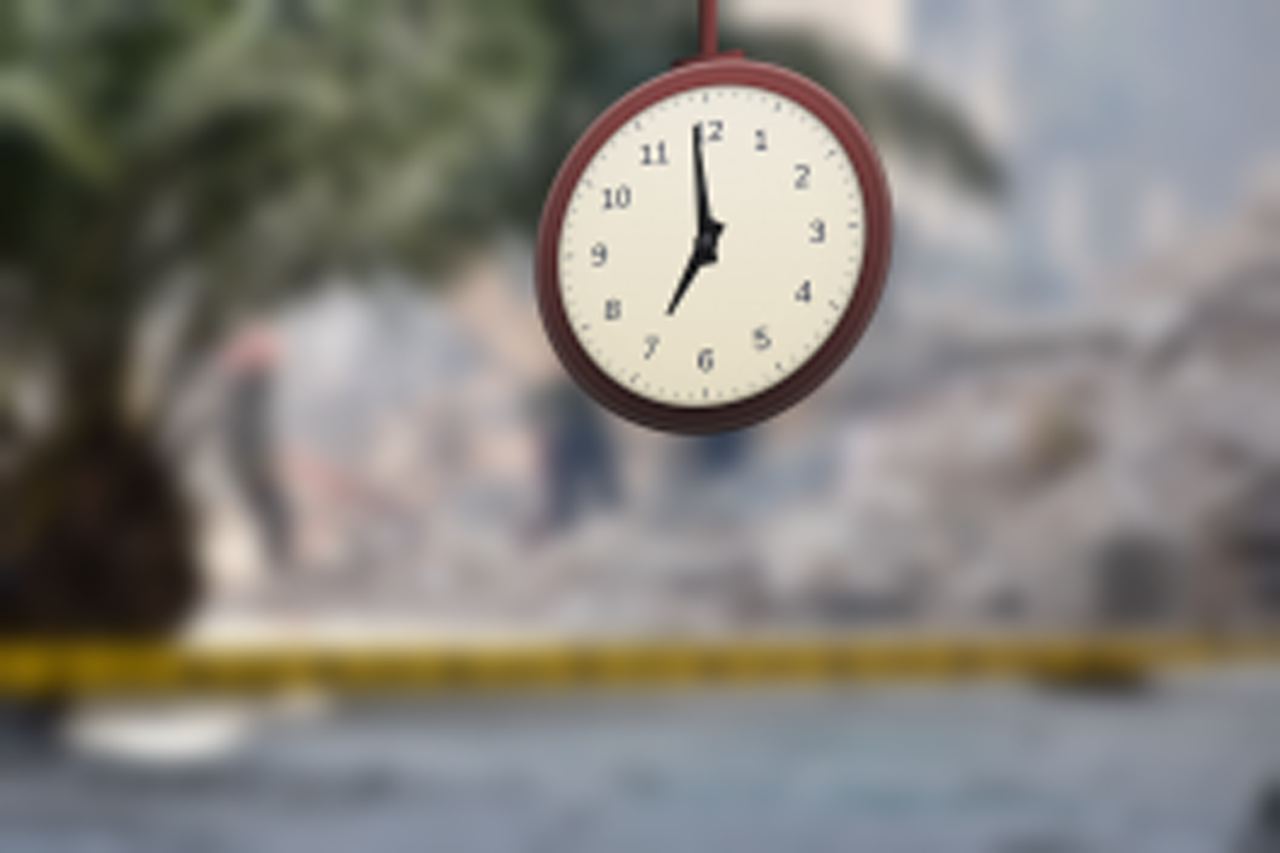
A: 6:59
